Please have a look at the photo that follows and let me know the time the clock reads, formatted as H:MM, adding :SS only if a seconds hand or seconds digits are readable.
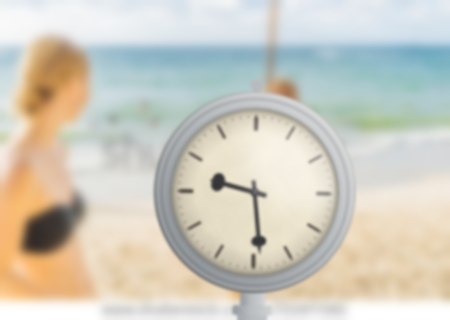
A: 9:29
